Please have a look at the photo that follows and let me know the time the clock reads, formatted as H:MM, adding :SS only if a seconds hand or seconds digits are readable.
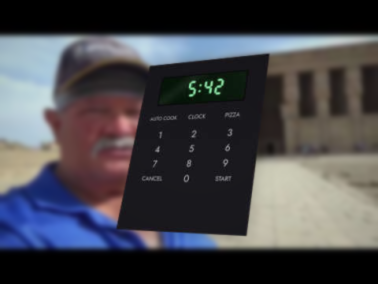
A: 5:42
